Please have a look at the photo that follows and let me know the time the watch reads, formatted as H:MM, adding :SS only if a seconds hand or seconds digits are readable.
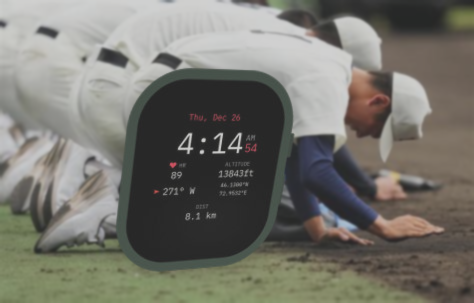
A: 4:14:54
